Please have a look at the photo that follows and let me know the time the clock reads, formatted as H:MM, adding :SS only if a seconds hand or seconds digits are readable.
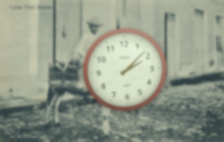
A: 2:08
